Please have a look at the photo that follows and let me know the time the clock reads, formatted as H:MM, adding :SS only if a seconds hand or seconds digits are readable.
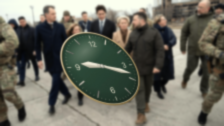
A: 9:18
